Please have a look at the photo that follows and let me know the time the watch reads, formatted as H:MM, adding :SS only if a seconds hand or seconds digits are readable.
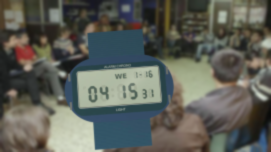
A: 4:15:31
